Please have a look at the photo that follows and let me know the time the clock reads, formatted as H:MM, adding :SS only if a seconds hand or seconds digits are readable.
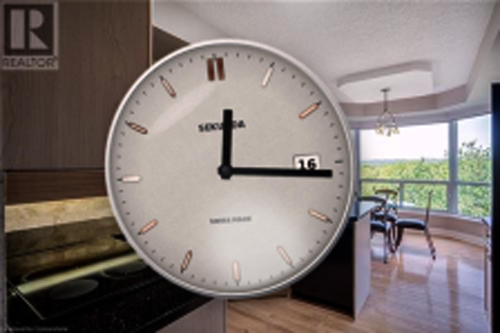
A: 12:16
